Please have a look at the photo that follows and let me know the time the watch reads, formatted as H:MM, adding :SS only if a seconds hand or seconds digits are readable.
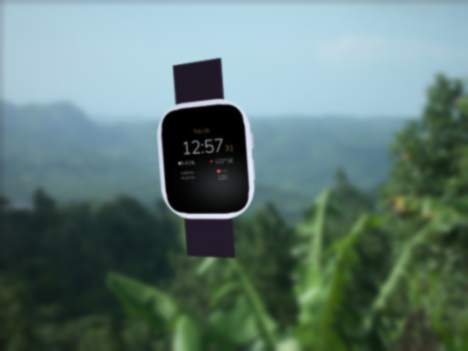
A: 12:57
